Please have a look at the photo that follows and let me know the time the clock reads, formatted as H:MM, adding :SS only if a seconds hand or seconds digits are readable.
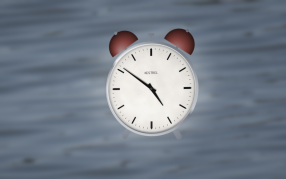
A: 4:51
